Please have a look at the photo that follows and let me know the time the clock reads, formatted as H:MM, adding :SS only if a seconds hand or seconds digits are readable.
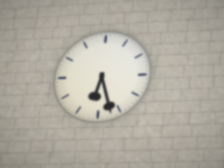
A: 6:27
